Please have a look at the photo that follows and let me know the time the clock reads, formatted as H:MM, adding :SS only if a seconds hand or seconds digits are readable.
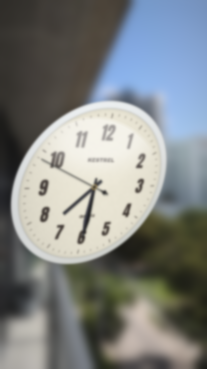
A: 7:29:49
